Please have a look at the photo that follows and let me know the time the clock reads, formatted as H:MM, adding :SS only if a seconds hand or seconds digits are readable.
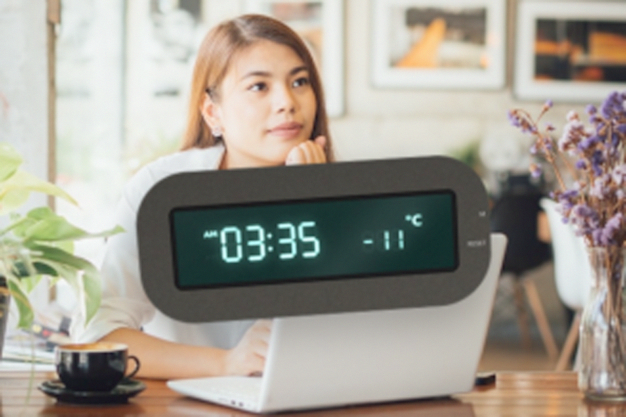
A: 3:35
